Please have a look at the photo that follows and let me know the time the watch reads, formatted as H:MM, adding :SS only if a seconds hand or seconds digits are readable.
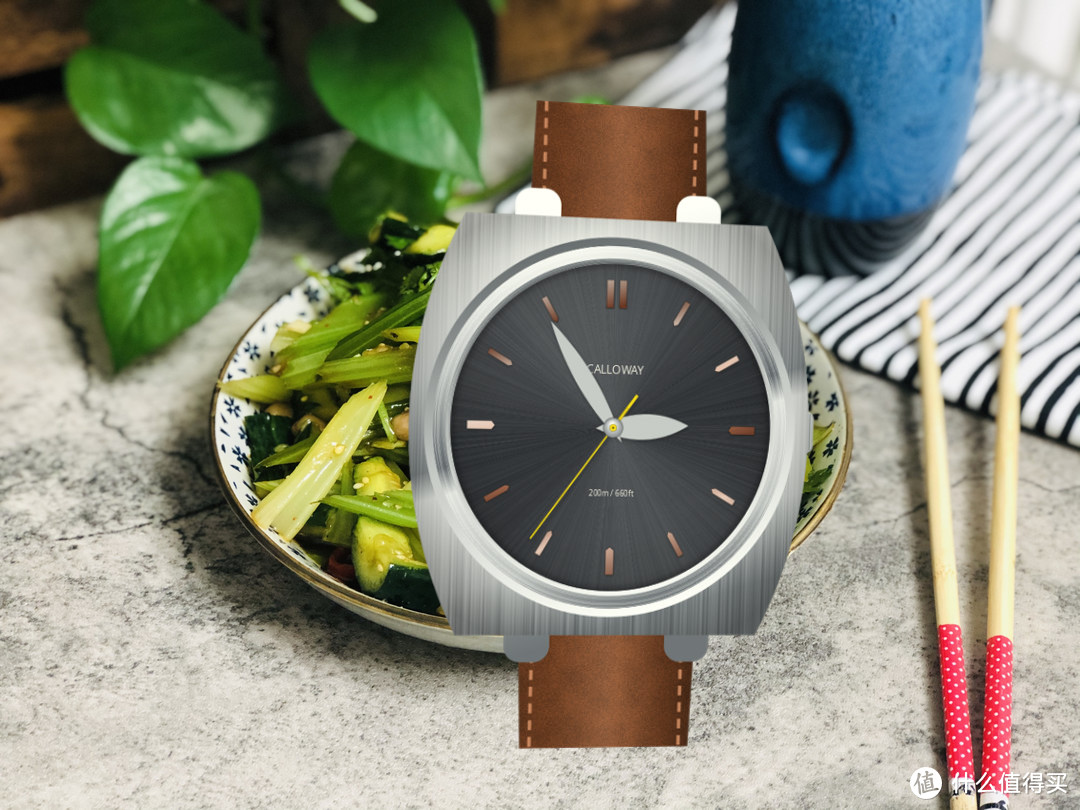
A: 2:54:36
